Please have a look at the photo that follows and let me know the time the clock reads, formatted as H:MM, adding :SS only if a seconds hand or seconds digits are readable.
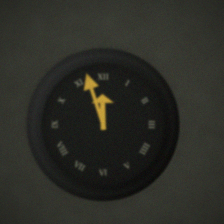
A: 11:57
